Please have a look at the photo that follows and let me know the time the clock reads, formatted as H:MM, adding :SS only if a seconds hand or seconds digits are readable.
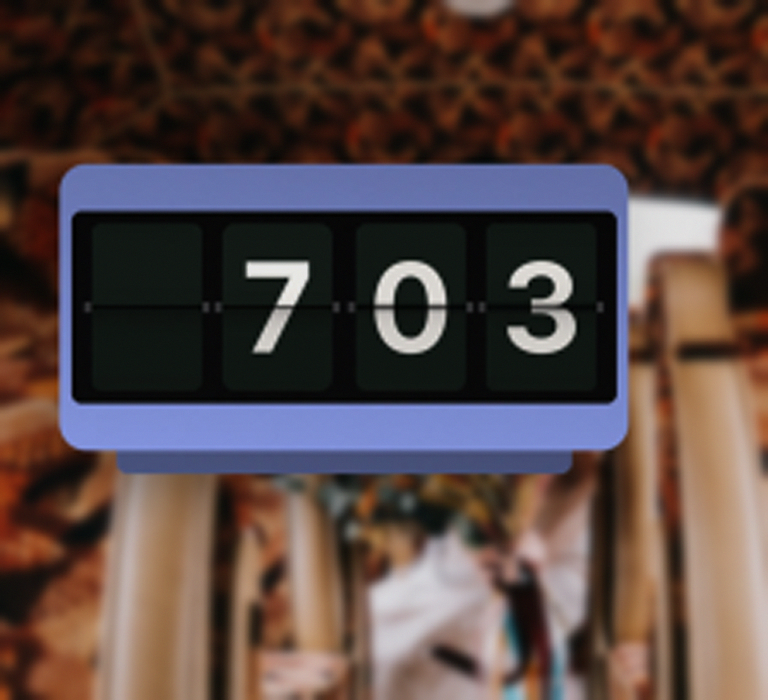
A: 7:03
